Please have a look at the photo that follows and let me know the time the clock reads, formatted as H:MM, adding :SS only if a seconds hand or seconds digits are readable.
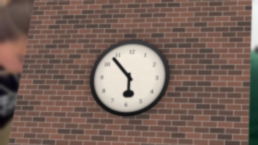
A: 5:53
